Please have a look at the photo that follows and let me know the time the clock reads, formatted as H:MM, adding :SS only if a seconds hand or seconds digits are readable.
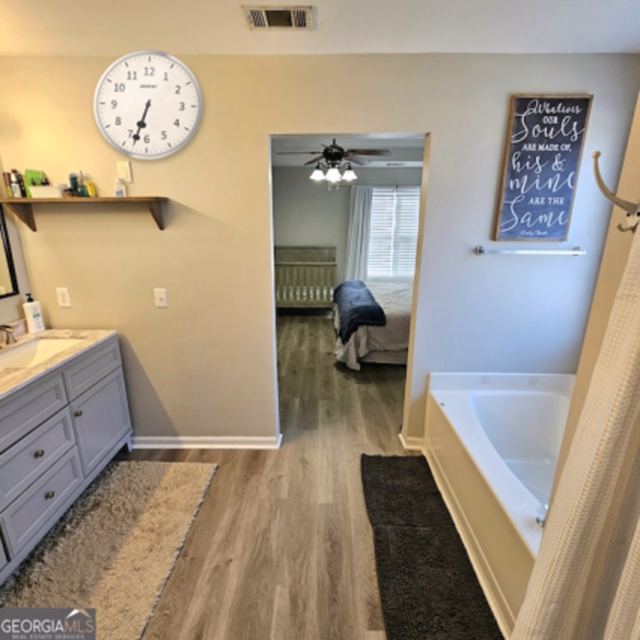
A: 6:33
